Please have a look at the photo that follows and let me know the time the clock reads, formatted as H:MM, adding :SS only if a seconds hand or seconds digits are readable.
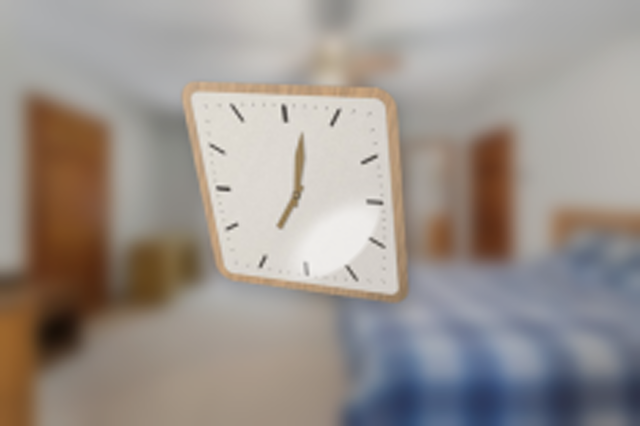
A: 7:02
